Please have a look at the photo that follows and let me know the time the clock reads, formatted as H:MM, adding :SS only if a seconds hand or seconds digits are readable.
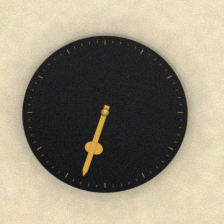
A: 6:33
